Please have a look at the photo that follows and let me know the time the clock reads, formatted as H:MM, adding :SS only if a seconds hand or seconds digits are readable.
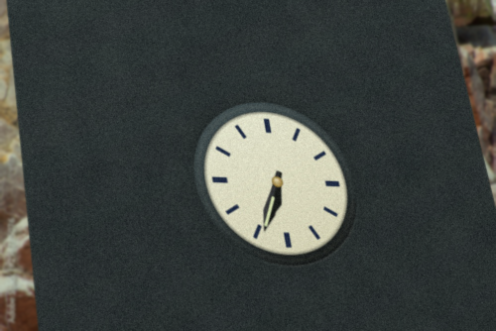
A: 6:34
